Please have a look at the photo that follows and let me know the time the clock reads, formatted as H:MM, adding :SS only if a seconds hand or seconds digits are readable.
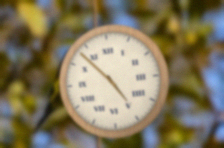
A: 4:53
